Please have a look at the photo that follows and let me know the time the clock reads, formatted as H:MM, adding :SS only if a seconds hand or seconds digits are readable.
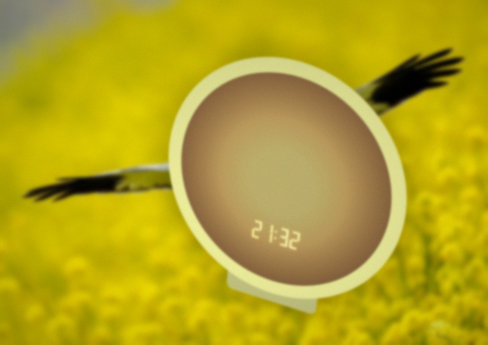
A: 21:32
